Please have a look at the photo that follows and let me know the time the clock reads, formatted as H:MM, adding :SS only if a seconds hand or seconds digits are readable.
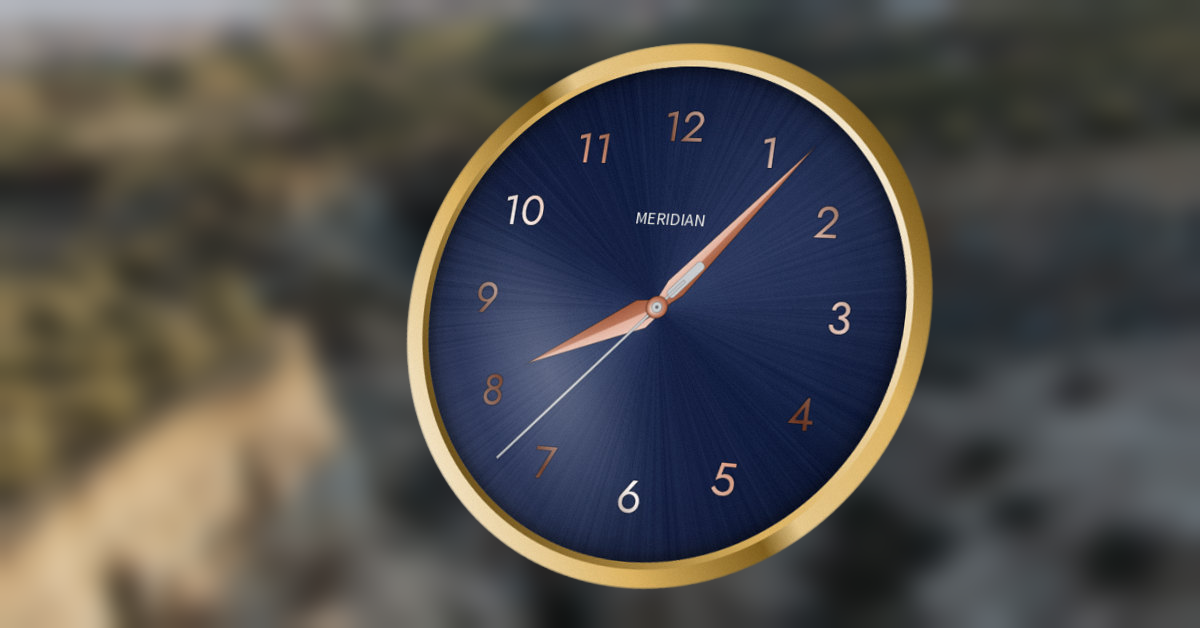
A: 8:06:37
